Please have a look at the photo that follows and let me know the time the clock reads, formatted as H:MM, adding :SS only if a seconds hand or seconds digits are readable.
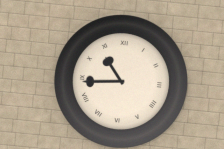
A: 10:44
